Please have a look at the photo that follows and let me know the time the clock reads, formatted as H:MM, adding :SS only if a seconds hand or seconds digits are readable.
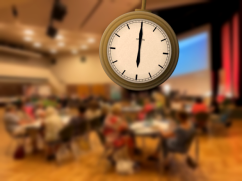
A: 6:00
